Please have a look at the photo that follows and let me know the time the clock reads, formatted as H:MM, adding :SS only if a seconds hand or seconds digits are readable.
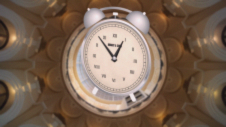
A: 12:53
